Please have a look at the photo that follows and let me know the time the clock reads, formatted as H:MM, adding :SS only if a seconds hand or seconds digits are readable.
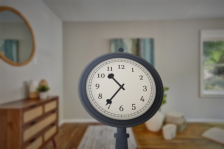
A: 10:36
